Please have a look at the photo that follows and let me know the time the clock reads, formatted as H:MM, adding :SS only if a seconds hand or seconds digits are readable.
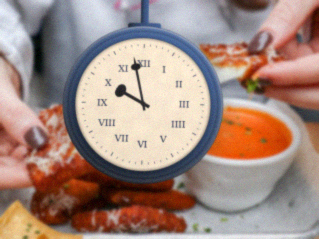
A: 9:58
